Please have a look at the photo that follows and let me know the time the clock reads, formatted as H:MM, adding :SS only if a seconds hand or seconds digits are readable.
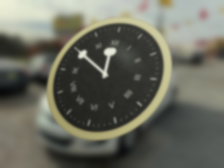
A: 11:50
